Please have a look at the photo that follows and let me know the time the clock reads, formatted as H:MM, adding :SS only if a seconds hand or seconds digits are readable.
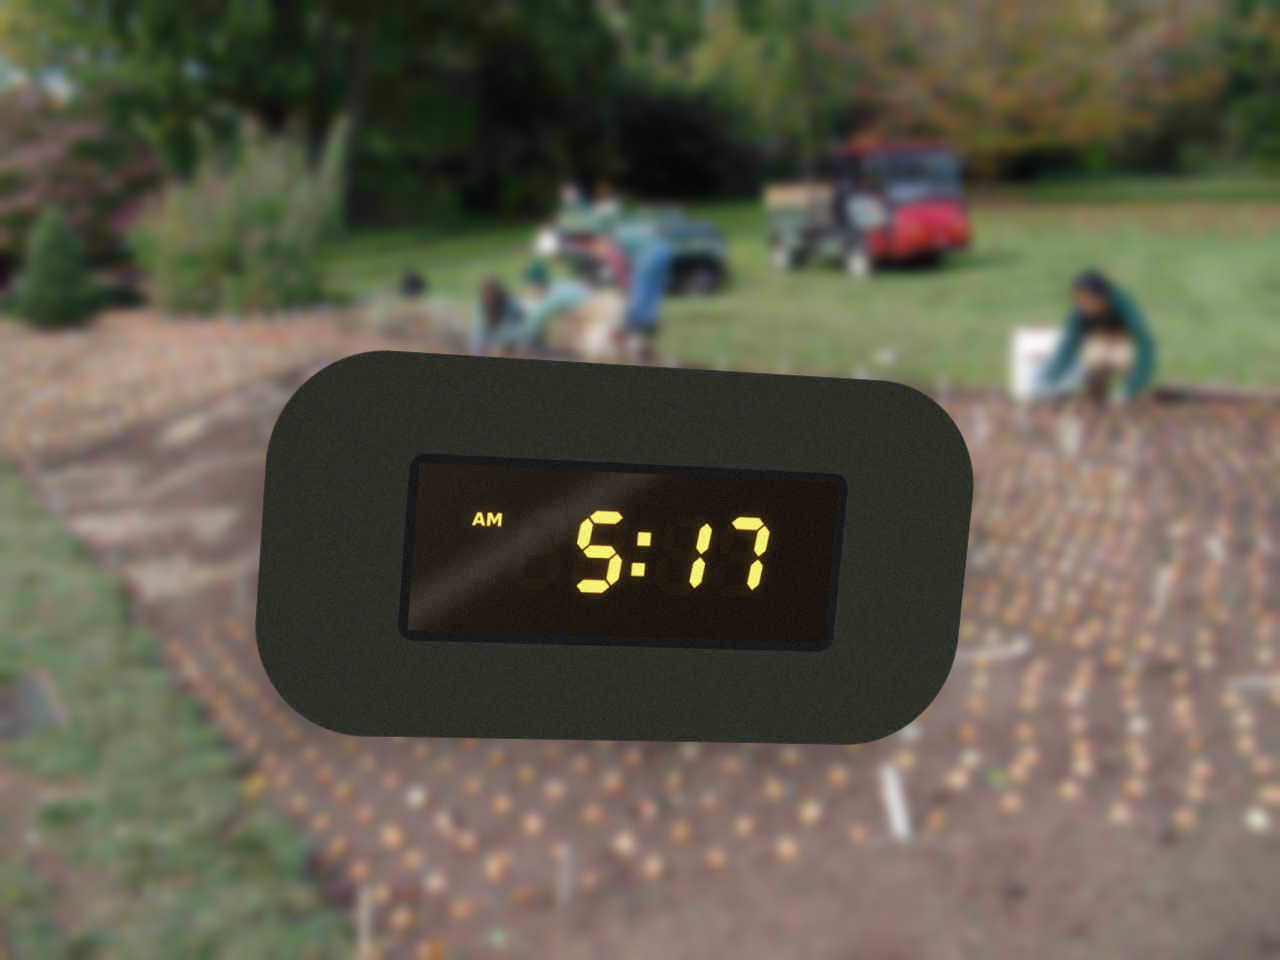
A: 5:17
